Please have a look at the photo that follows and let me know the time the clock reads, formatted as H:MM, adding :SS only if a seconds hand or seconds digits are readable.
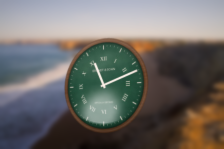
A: 11:12
